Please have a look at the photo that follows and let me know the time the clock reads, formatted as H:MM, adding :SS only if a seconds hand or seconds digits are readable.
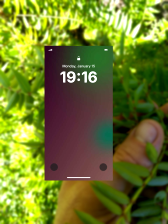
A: 19:16
